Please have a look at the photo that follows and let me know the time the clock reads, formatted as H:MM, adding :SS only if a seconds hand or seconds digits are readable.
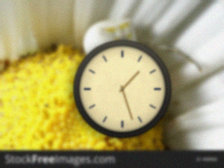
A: 1:27
